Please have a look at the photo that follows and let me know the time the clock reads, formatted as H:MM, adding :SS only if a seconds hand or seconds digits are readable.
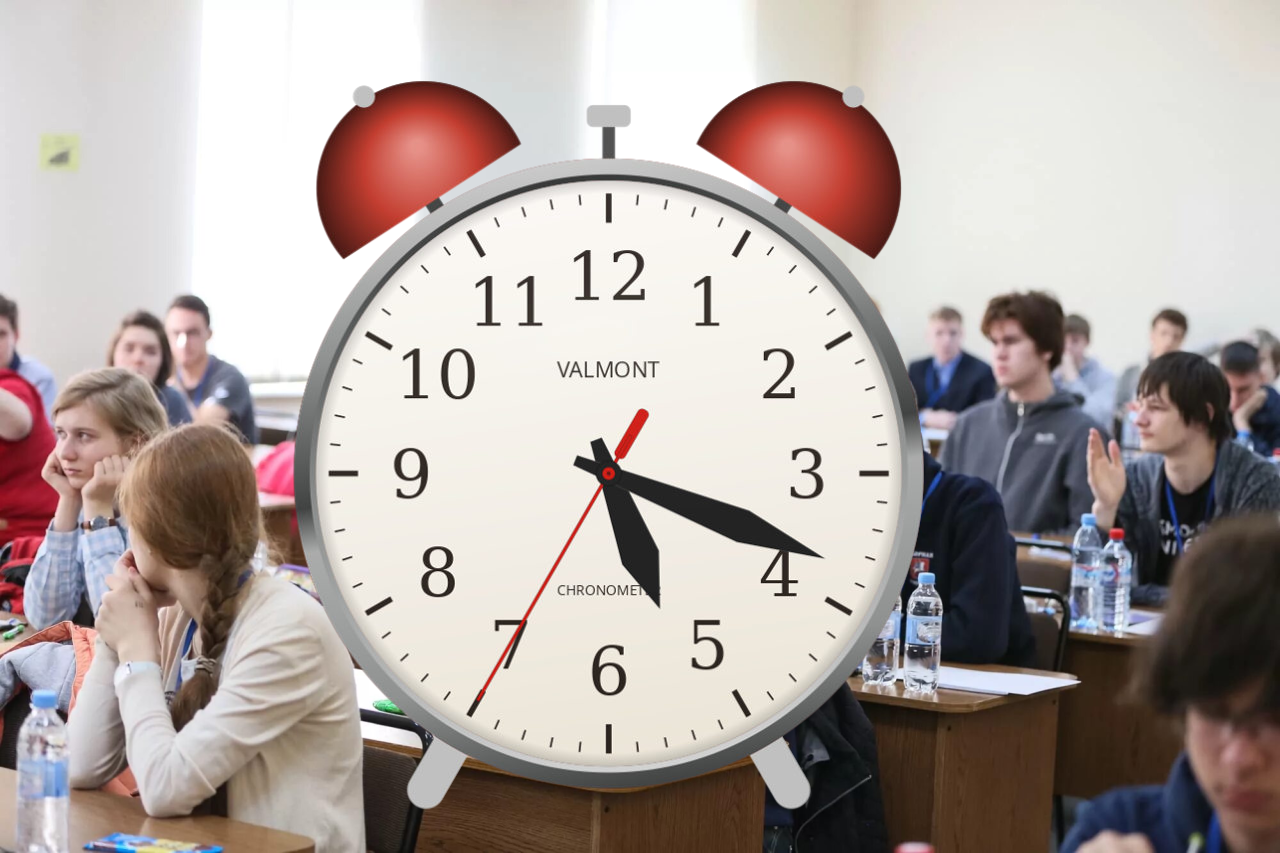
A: 5:18:35
